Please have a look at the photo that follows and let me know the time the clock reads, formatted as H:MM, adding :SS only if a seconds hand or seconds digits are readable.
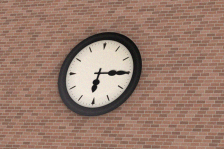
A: 6:15
